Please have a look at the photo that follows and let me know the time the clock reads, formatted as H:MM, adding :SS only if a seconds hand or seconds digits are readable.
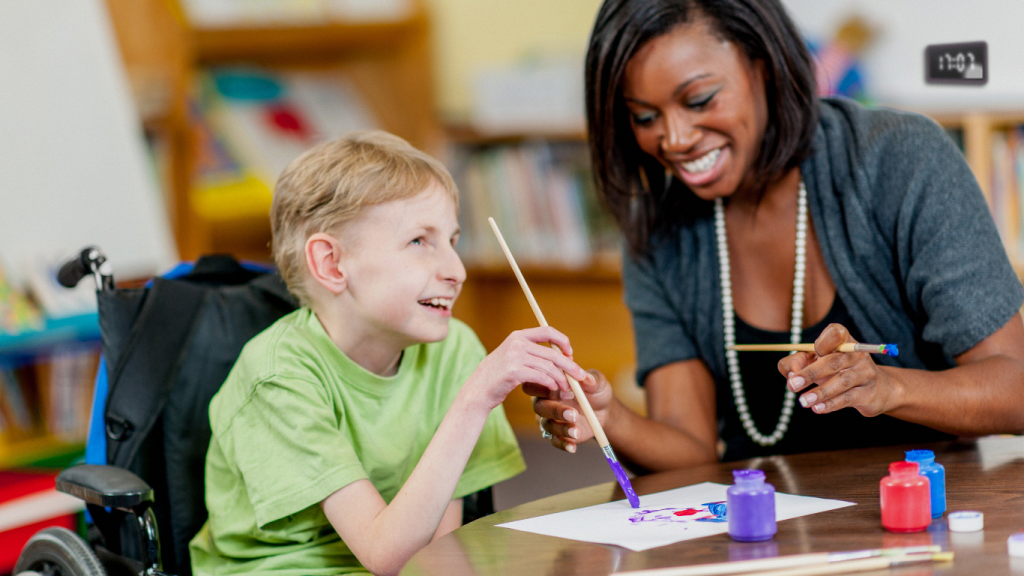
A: 17:07
